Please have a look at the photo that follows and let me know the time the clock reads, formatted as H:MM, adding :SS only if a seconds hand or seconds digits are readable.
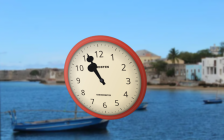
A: 10:56
